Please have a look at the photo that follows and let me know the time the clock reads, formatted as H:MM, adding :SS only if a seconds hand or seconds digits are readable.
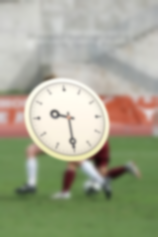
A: 9:30
